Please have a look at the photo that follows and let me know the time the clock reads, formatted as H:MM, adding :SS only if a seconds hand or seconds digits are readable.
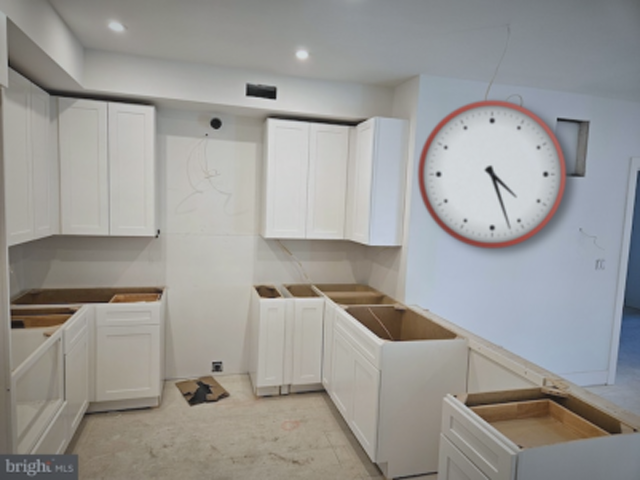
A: 4:27
